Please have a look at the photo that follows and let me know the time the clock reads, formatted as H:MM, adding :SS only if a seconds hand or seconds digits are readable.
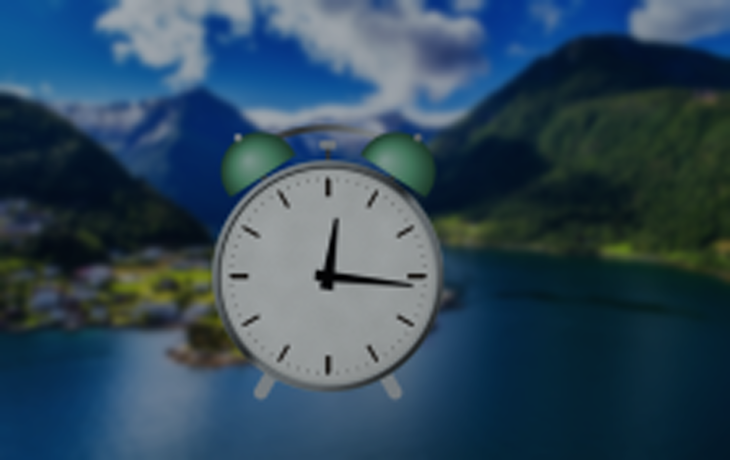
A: 12:16
